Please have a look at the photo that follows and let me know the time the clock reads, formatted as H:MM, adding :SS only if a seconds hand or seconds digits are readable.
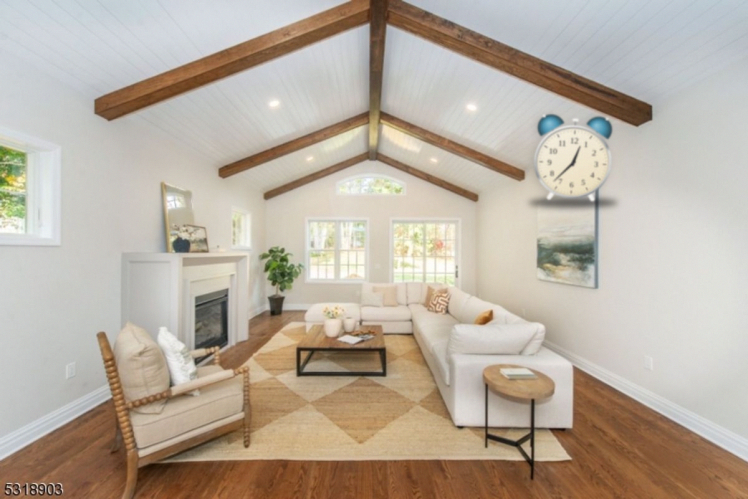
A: 12:37
